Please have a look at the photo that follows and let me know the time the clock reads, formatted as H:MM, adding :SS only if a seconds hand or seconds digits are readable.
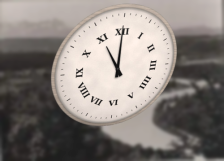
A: 11:00
